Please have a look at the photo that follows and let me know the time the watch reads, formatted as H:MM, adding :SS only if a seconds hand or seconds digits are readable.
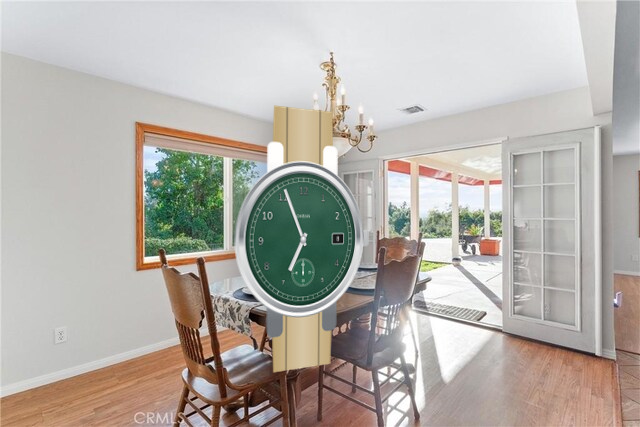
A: 6:56
